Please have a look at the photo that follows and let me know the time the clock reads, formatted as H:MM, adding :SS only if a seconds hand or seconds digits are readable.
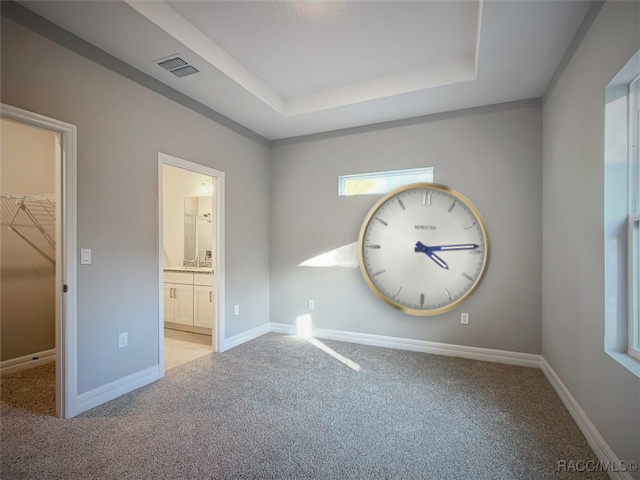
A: 4:14
